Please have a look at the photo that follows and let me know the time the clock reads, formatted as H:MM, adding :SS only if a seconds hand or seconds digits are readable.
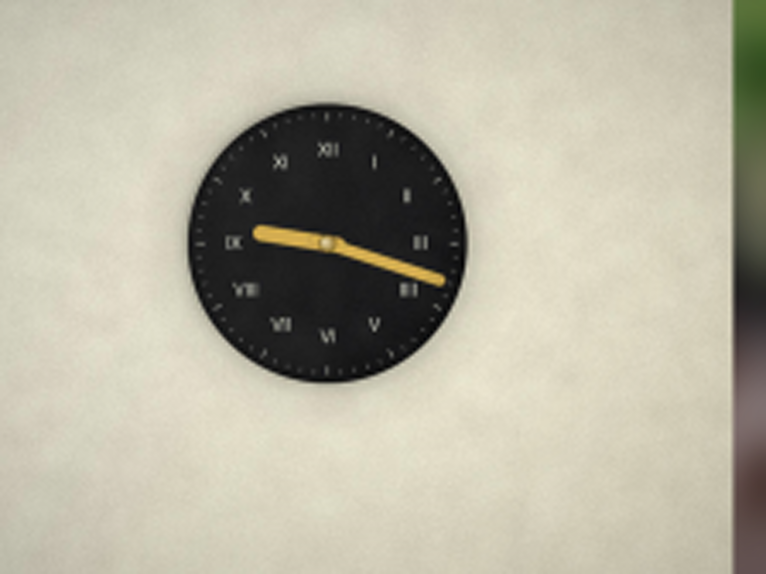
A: 9:18
